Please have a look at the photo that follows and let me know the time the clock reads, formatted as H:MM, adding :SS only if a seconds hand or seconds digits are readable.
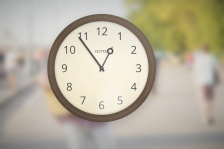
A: 12:54
